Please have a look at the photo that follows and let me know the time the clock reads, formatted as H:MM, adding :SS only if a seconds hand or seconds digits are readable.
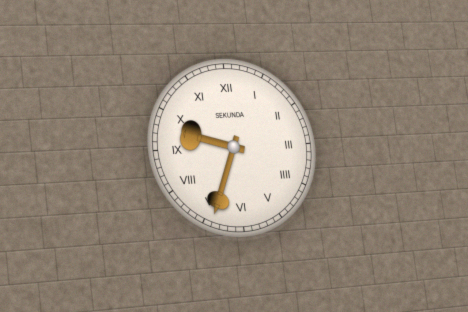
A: 9:34
